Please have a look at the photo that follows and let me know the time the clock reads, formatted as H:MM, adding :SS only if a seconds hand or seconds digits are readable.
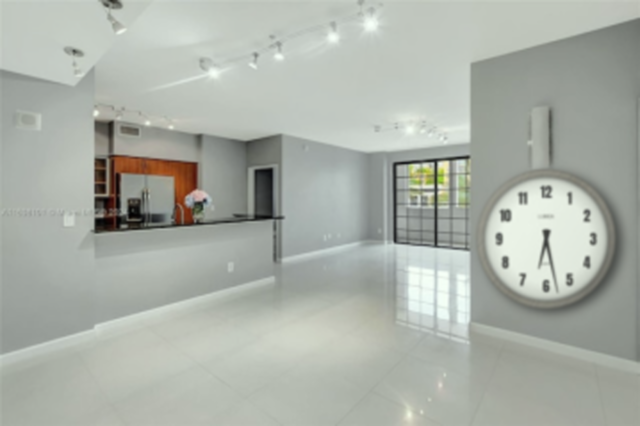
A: 6:28
